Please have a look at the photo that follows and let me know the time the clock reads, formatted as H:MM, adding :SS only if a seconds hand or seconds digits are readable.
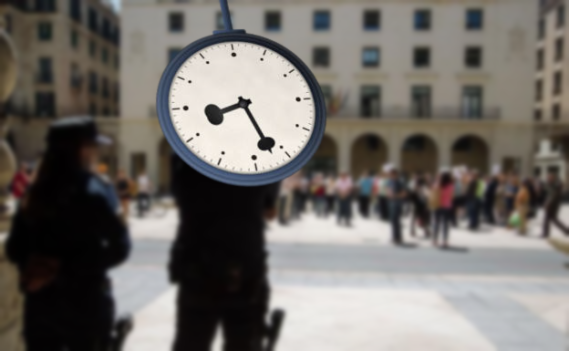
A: 8:27
